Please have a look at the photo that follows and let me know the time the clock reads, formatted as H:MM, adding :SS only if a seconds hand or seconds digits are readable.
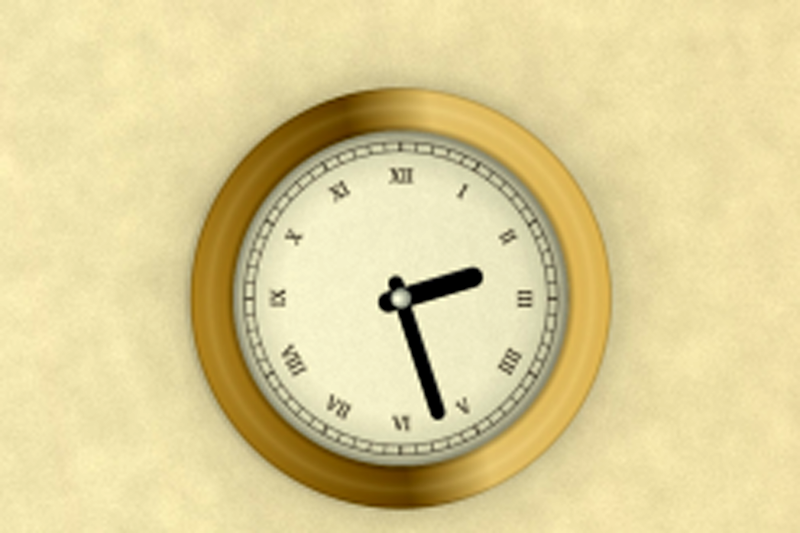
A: 2:27
